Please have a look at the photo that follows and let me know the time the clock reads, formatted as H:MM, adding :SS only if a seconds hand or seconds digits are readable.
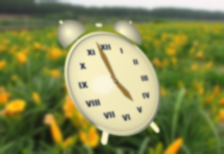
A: 4:58
